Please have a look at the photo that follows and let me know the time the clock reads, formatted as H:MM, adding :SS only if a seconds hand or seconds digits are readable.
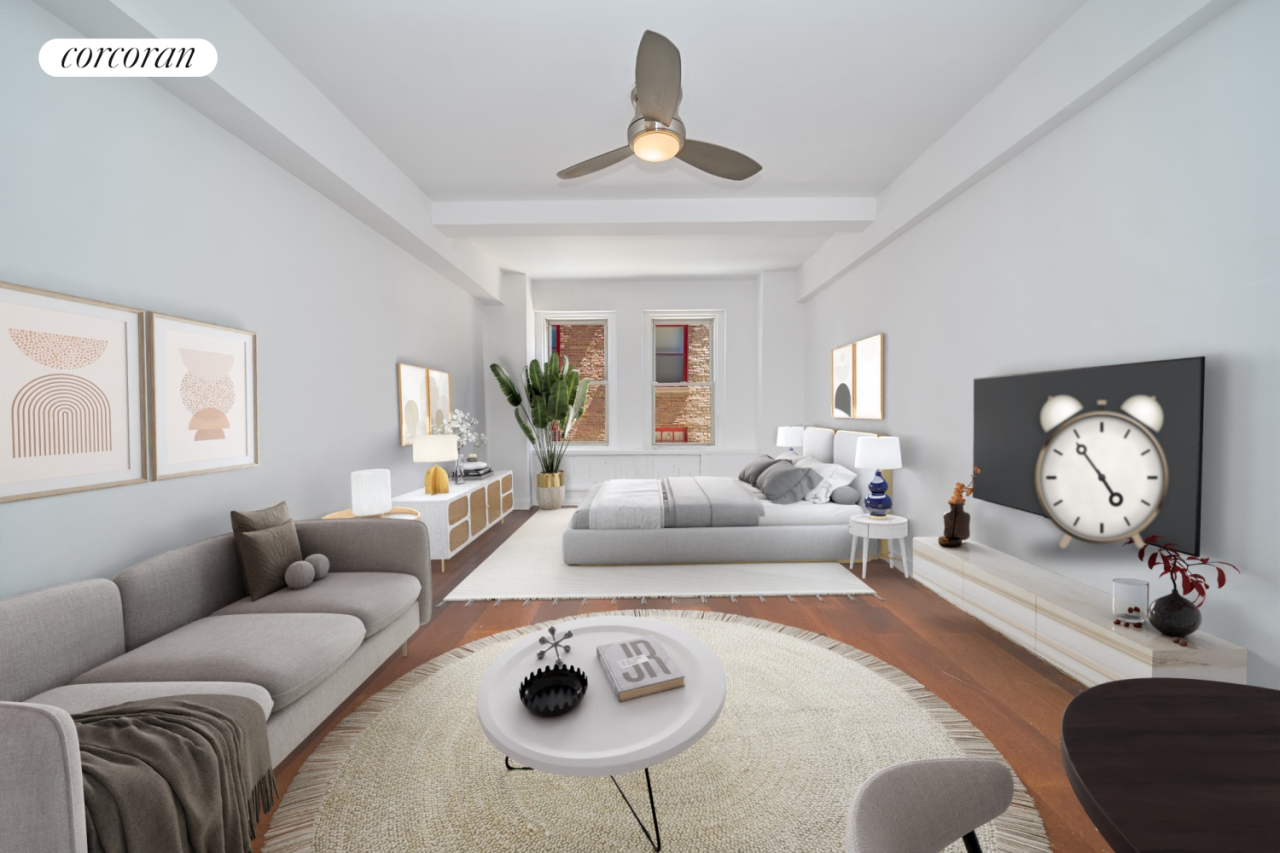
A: 4:54
